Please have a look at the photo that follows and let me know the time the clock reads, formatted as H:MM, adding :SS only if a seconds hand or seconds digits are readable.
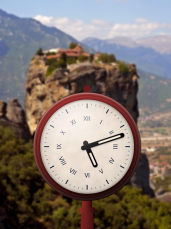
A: 5:12
